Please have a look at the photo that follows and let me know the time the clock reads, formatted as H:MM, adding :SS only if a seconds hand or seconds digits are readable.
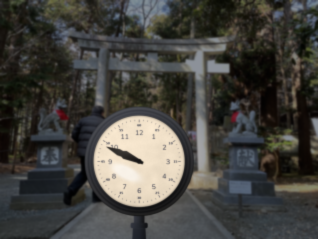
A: 9:49
